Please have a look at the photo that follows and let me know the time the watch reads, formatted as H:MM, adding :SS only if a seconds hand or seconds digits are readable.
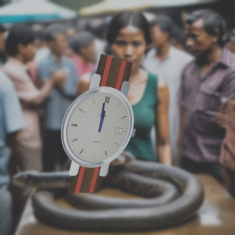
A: 11:59
